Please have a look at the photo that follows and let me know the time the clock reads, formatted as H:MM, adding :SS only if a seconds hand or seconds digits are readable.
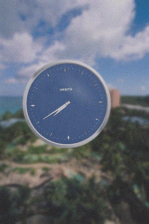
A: 7:40
